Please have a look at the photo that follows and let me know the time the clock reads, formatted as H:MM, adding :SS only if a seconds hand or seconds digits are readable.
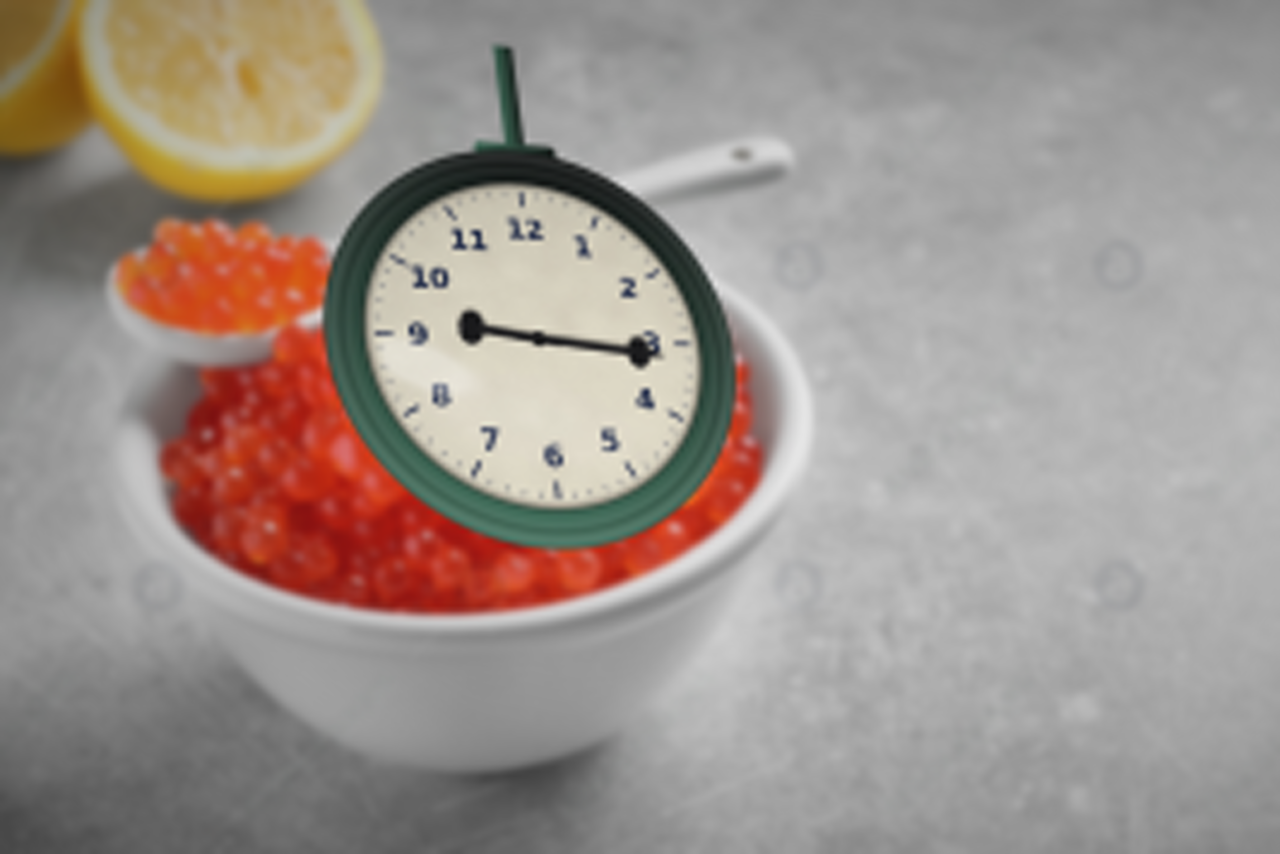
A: 9:16
